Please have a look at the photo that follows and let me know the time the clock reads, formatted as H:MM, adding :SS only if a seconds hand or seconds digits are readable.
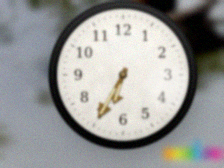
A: 6:35
